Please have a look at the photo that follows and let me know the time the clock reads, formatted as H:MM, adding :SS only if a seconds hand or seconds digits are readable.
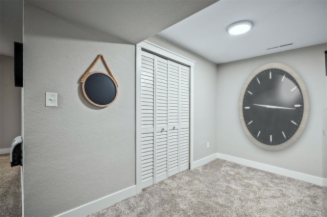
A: 9:16
